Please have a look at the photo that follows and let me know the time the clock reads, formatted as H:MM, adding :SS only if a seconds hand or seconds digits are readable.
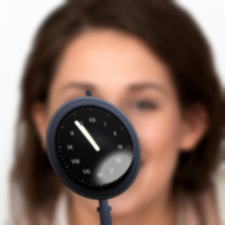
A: 10:54
